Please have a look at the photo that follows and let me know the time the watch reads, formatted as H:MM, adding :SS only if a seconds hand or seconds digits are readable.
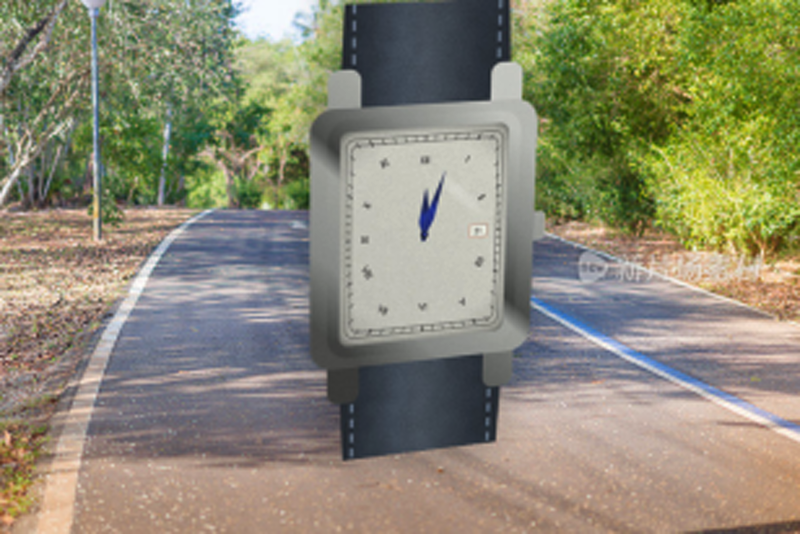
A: 12:03
